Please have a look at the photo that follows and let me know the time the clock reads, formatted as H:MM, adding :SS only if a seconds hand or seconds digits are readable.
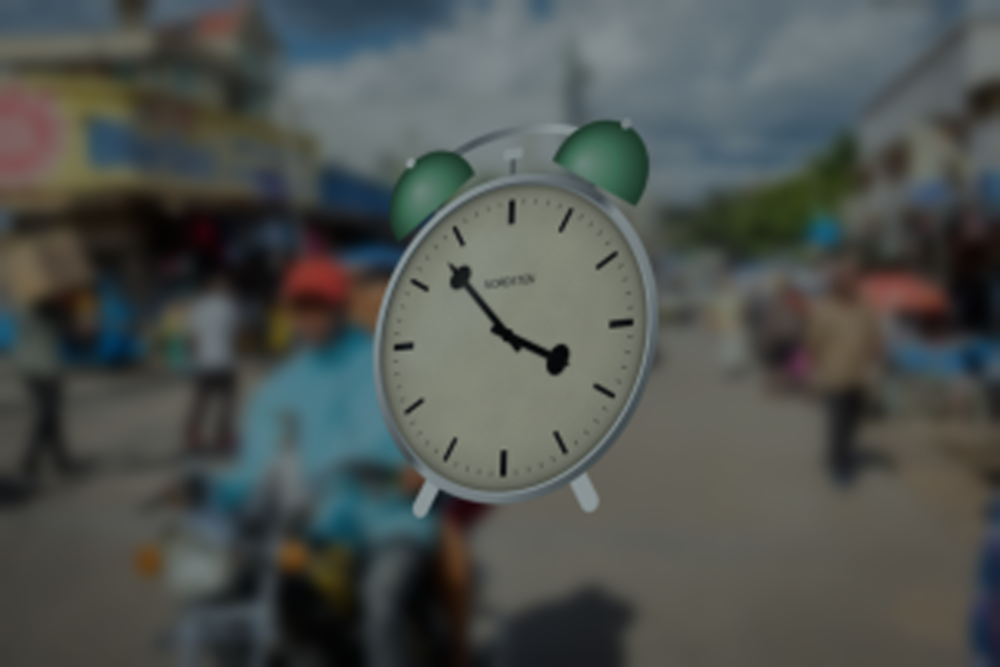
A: 3:53
